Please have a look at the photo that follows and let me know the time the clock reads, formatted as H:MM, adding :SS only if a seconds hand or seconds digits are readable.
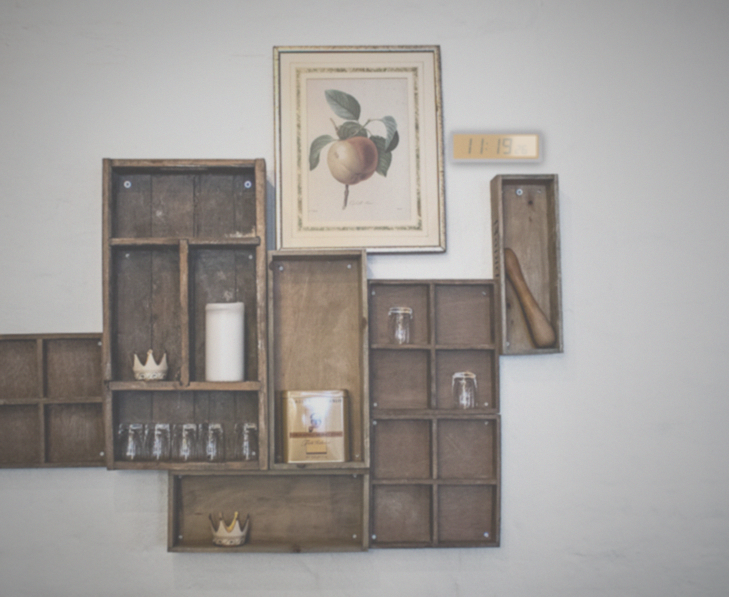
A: 11:19
